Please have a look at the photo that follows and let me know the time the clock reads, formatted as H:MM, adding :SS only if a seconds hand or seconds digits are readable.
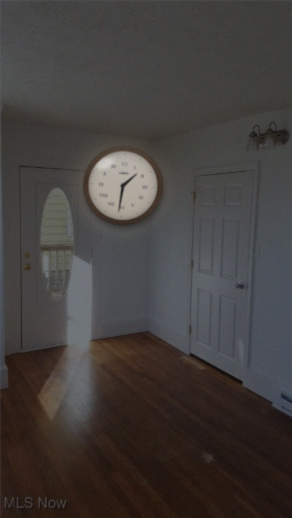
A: 1:31
